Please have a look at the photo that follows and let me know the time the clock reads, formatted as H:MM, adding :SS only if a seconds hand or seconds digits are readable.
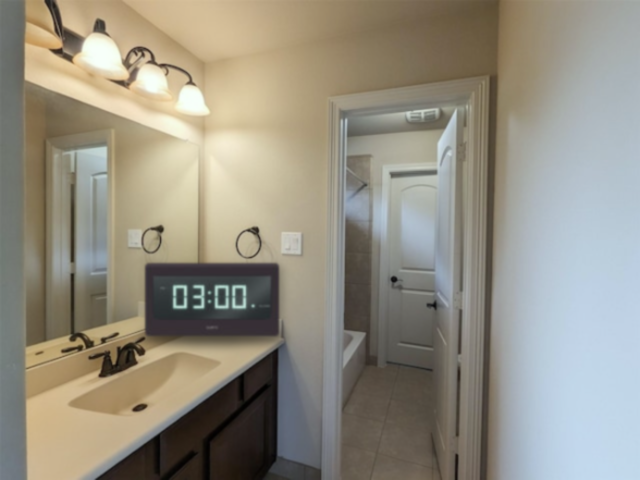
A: 3:00
